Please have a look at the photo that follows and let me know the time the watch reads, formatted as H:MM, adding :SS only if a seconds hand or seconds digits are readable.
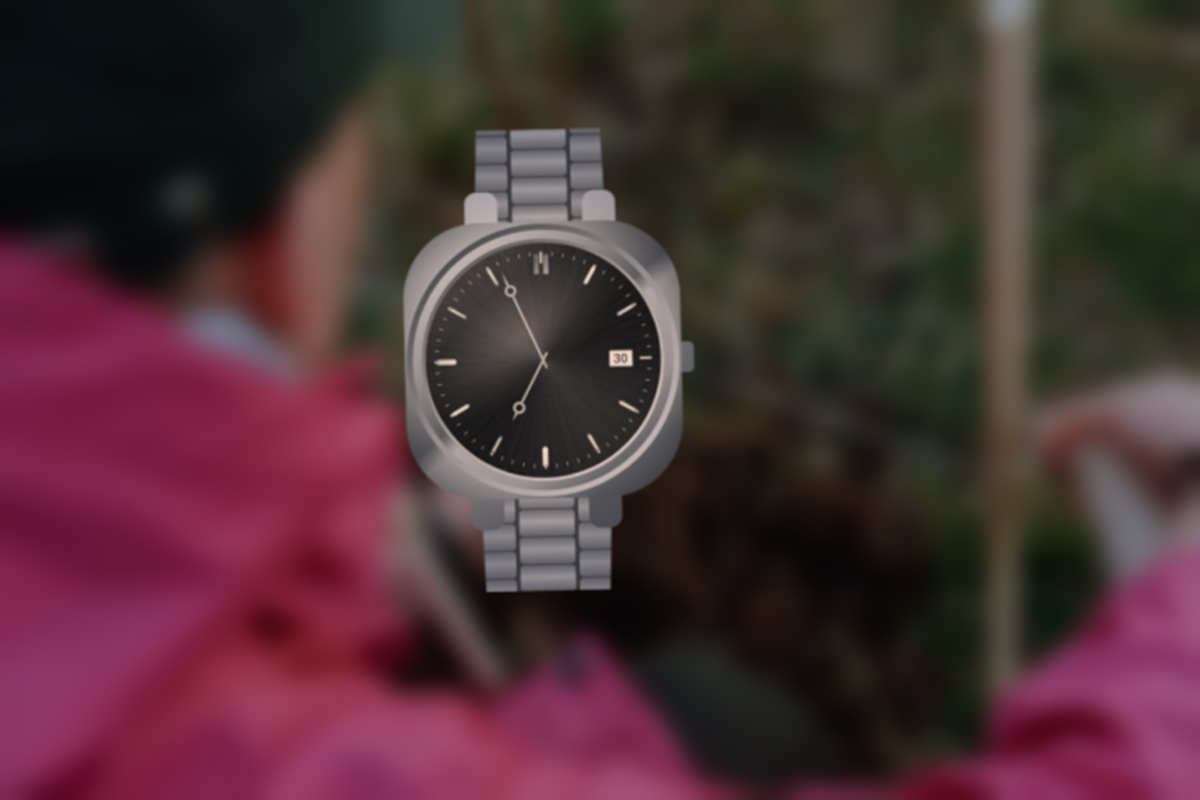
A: 6:56
